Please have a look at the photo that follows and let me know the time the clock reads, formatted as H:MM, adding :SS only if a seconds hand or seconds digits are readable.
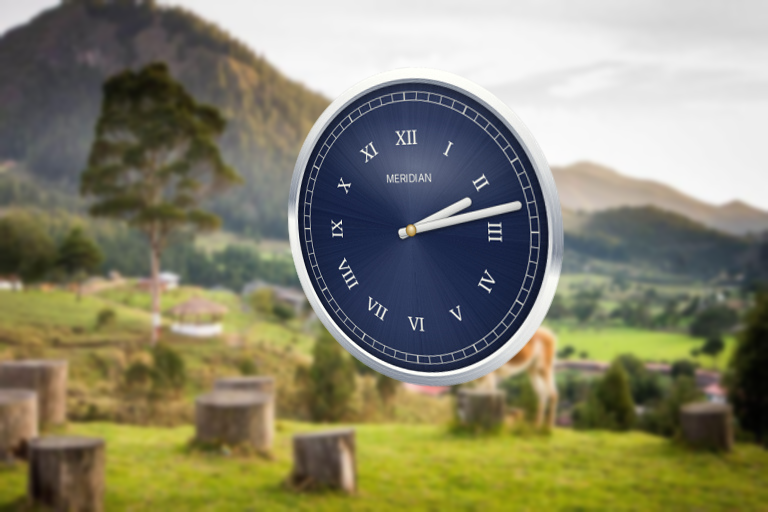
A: 2:13
